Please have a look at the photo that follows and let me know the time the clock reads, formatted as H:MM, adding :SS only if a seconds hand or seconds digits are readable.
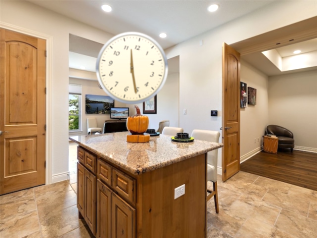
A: 11:26
